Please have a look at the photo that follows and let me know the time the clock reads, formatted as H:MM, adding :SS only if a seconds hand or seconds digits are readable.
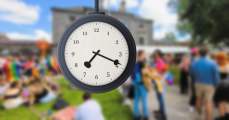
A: 7:19
